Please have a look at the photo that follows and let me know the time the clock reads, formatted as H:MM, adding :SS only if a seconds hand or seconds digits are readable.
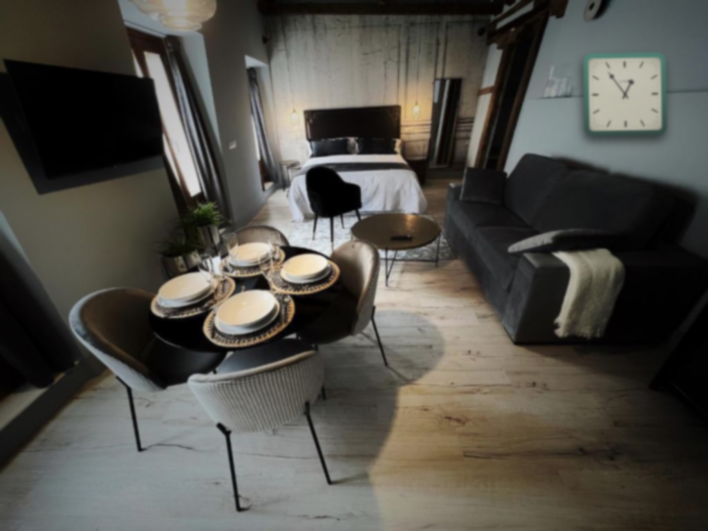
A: 12:54
